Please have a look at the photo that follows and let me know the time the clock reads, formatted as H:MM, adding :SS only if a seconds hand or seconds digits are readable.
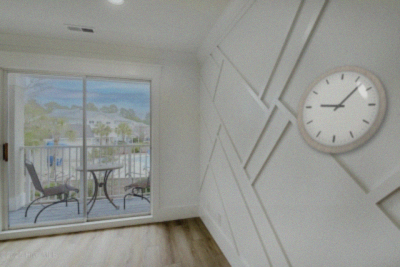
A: 9:07
